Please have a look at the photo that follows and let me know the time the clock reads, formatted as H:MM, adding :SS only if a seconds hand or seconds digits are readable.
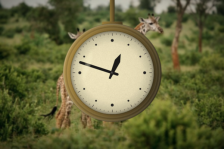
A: 12:48
